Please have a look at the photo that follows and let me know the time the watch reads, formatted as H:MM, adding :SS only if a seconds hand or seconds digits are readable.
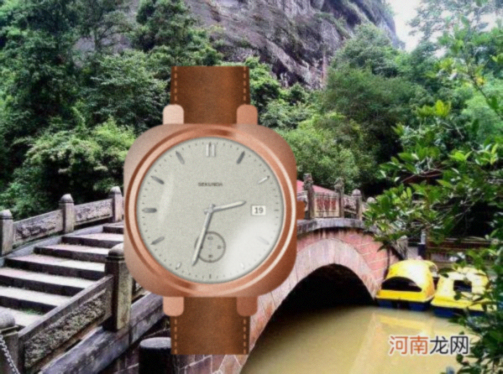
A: 2:33
